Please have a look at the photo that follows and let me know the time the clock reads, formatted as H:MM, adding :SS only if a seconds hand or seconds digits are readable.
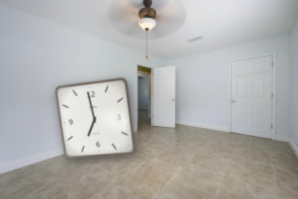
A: 6:59
